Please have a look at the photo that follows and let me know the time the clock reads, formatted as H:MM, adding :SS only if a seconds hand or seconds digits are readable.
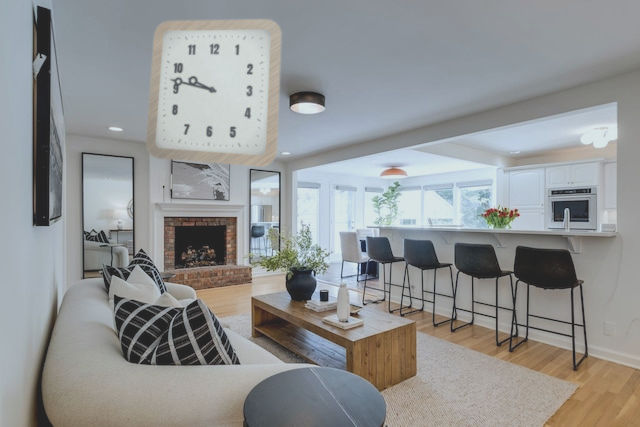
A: 9:47
